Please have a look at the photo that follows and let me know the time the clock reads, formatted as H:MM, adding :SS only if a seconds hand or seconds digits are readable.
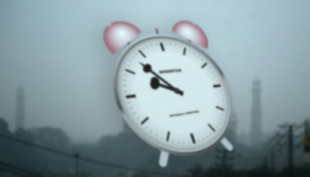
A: 9:53
